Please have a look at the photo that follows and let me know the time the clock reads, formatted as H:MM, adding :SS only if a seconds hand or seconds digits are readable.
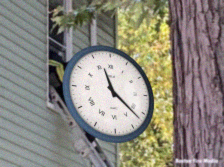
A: 11:22
